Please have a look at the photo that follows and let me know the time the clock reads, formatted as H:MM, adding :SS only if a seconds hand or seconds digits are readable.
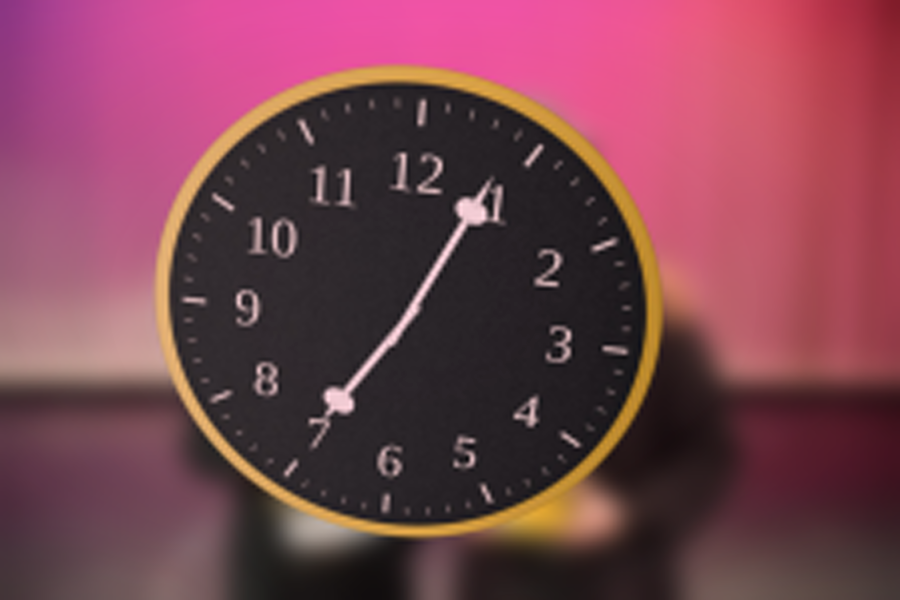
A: 7:04
